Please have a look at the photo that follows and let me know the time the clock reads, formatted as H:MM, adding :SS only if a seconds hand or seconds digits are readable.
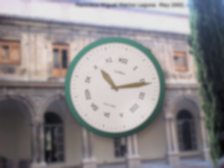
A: 10:11
